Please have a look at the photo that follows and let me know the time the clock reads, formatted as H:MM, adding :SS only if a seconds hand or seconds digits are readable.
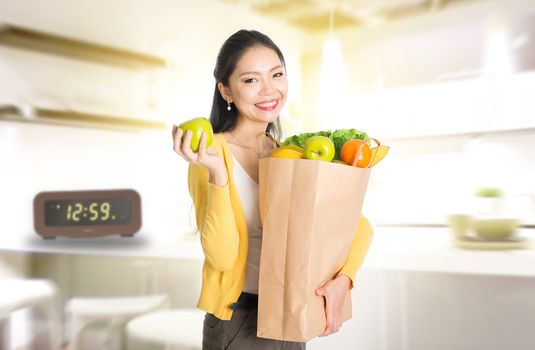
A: 12:59
